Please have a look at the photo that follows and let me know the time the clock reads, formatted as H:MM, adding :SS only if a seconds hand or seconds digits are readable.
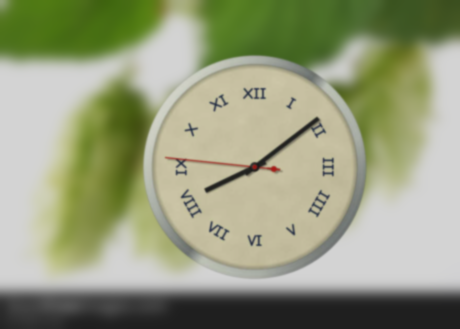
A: 8:08:46
